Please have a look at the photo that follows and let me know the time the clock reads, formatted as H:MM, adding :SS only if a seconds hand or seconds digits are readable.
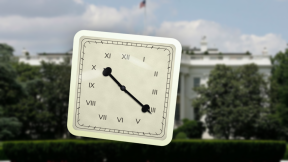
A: 10:21
